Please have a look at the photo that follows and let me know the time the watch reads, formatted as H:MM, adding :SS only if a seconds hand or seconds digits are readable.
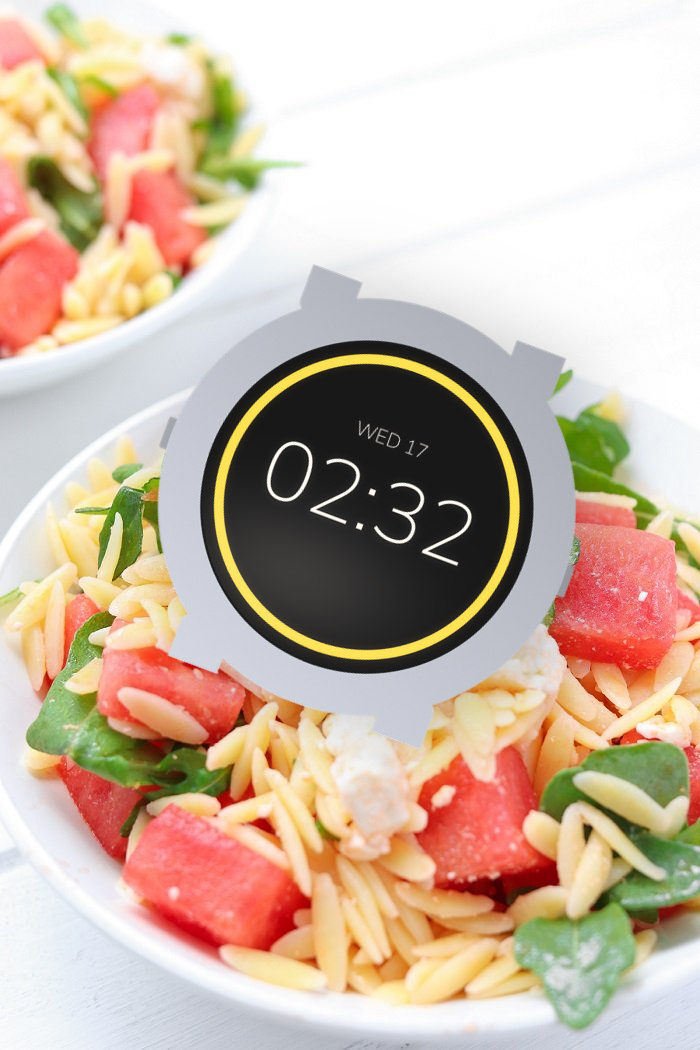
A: 2:32
